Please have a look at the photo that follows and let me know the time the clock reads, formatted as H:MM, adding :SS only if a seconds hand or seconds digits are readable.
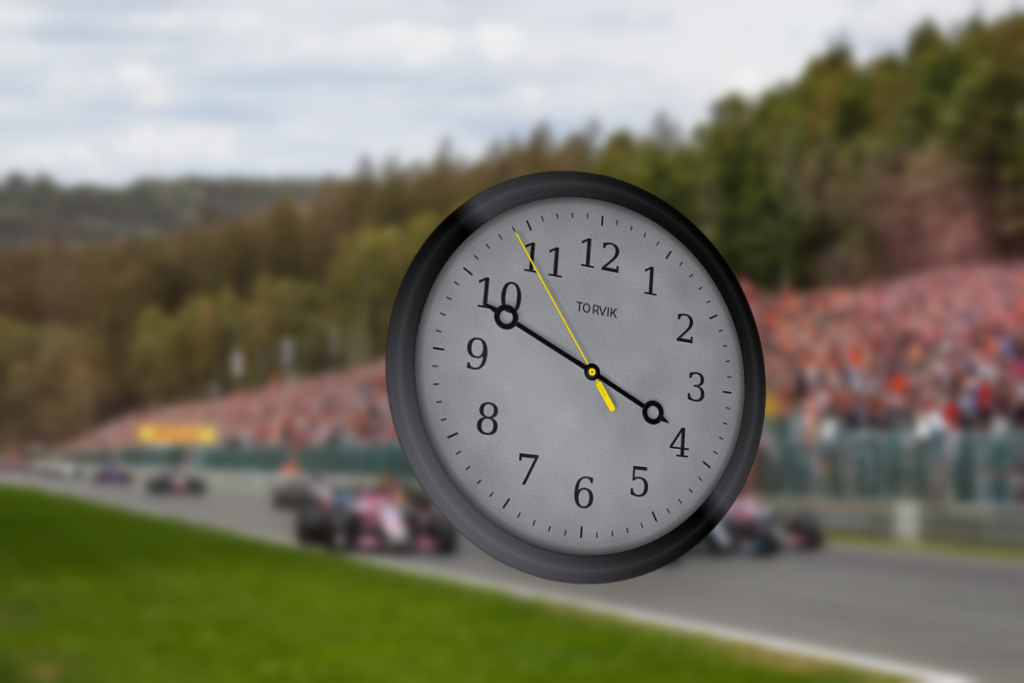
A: 3:48:54
